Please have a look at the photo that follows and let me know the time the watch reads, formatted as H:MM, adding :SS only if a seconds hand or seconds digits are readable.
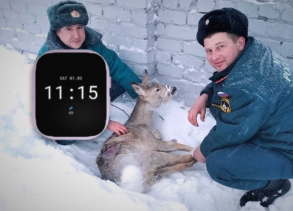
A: 11:15
